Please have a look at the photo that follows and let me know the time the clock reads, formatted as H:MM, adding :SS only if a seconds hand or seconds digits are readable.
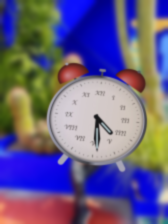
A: 4:29
